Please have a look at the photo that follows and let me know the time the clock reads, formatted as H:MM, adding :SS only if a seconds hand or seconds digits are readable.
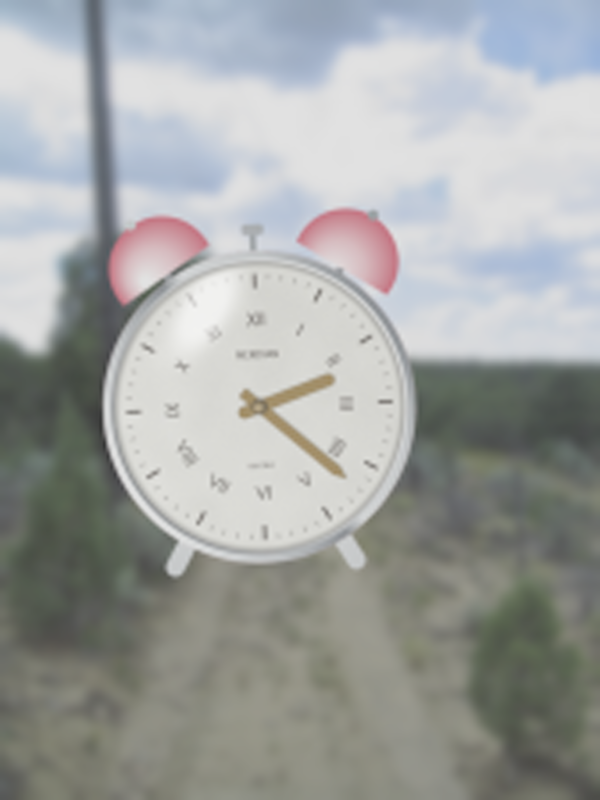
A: 2:22
